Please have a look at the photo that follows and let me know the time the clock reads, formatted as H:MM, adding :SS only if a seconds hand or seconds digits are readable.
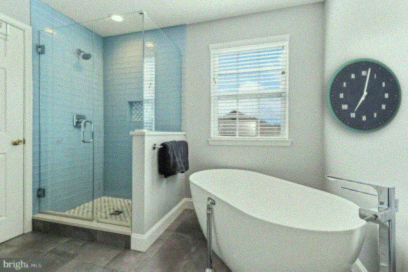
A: 7:02
